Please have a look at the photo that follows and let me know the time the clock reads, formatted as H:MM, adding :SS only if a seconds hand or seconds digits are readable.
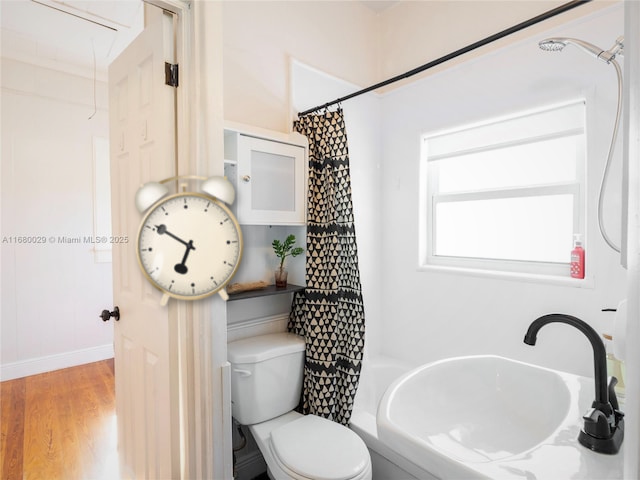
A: 6:51
